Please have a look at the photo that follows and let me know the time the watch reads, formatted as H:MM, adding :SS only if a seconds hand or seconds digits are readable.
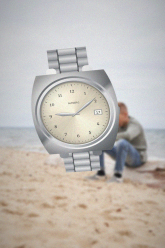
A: 9:09
